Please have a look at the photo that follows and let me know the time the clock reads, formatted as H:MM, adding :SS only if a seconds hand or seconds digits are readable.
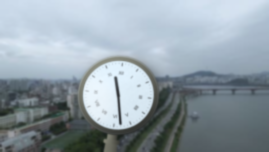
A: 11:28
